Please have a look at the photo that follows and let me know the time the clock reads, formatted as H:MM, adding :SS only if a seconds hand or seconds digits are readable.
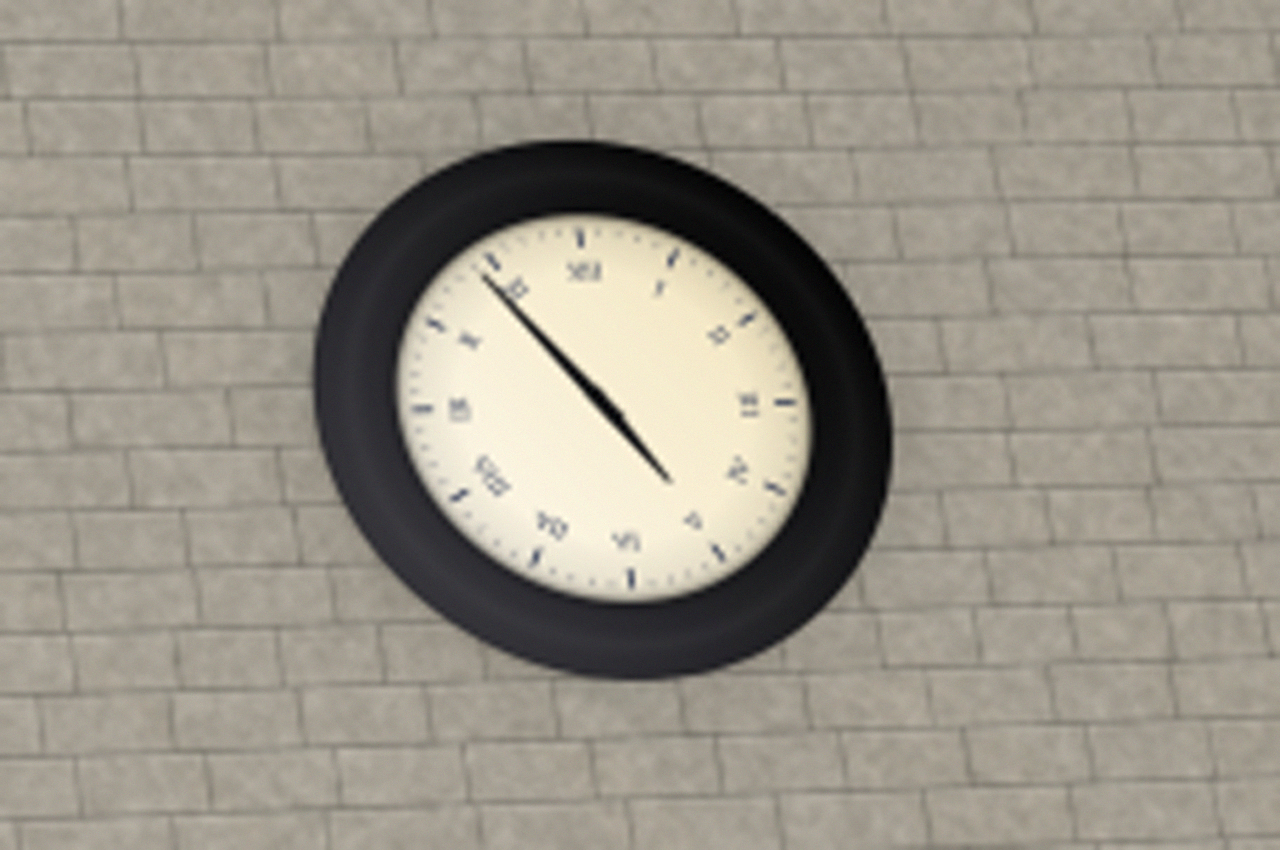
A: 4:54
